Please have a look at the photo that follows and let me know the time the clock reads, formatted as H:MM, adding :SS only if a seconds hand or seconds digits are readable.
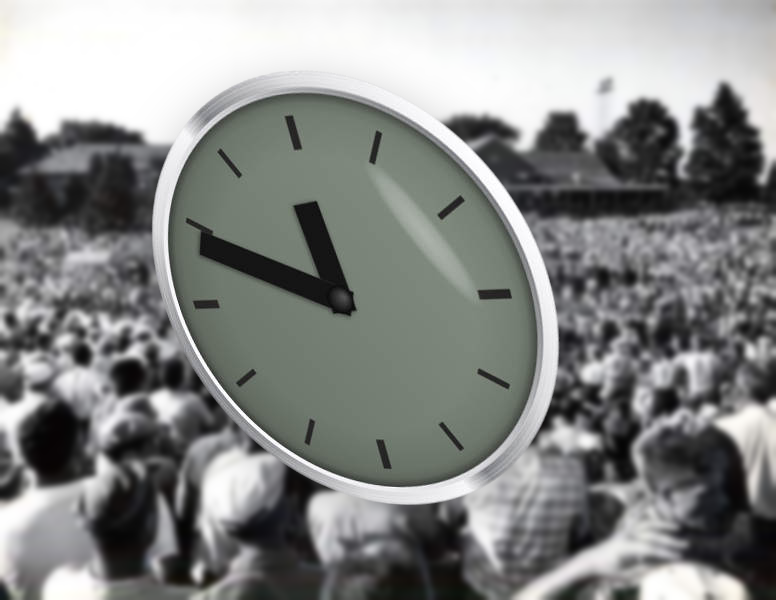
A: 11:49
